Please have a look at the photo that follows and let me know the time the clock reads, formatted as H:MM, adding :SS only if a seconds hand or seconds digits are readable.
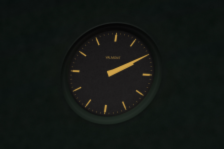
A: 2:10
